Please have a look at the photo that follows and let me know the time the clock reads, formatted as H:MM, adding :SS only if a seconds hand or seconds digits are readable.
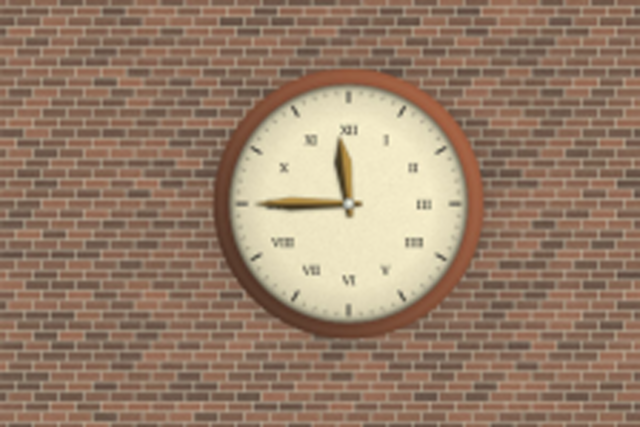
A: 11:45
